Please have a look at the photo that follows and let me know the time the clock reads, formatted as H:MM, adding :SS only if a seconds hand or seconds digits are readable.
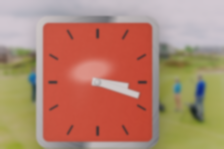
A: 3:18
